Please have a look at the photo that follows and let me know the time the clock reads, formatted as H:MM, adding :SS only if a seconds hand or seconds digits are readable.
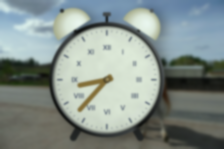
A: 8:37
